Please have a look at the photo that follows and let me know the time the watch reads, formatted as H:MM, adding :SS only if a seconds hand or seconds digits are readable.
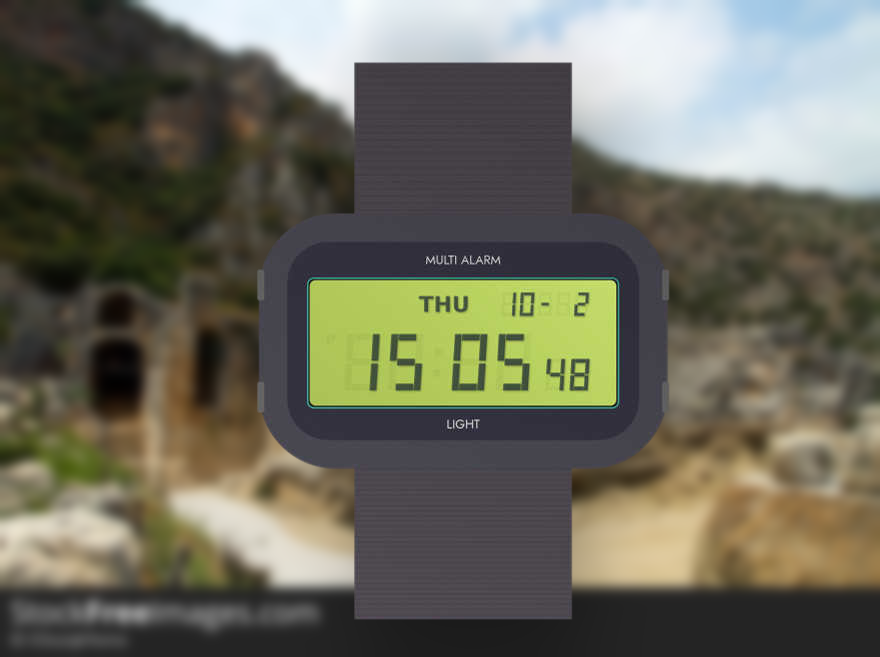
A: 15:05:48
